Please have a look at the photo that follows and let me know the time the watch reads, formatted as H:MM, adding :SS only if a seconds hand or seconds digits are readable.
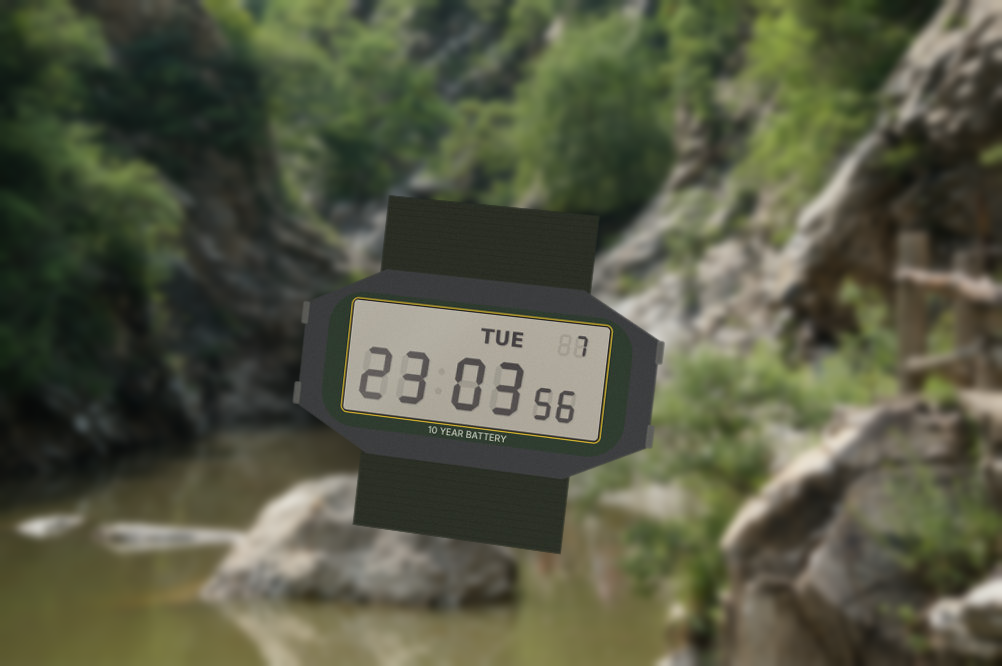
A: 23:03:56
